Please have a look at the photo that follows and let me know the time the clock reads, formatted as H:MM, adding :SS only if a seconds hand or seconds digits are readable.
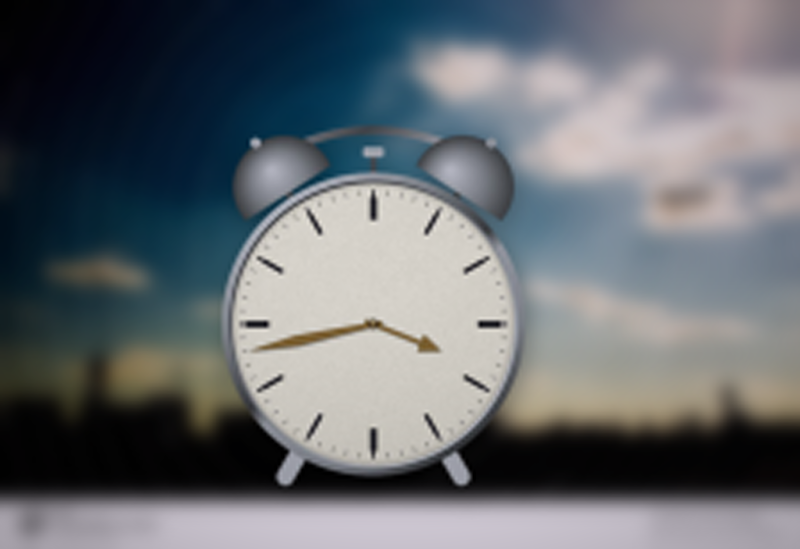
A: 3:43
